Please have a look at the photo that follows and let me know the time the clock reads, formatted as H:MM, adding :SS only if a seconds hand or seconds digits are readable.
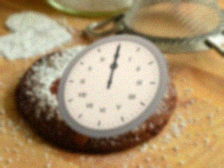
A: 12:00
